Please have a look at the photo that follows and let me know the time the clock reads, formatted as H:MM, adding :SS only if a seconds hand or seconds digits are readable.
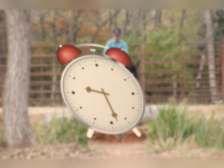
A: 9:28
